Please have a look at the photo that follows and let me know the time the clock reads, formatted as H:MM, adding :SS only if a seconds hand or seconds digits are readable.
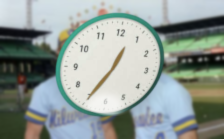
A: 12:35
